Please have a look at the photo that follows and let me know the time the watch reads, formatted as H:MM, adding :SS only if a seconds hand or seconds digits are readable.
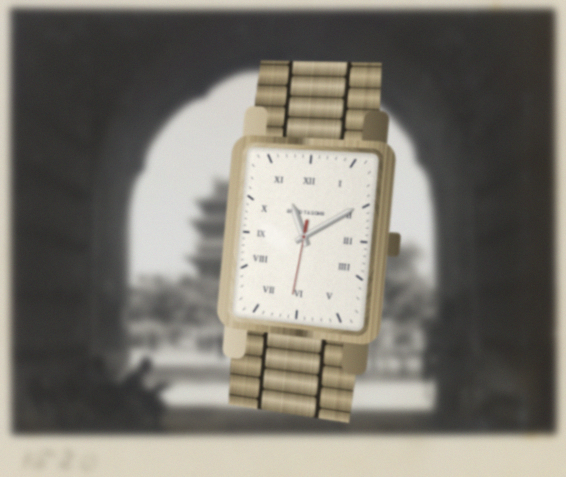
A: 11:09:31
